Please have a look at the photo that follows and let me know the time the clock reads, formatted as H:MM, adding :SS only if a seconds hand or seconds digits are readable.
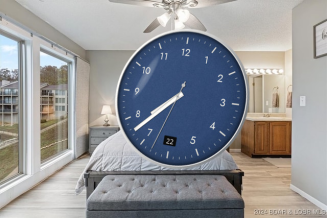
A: 7:37:33
